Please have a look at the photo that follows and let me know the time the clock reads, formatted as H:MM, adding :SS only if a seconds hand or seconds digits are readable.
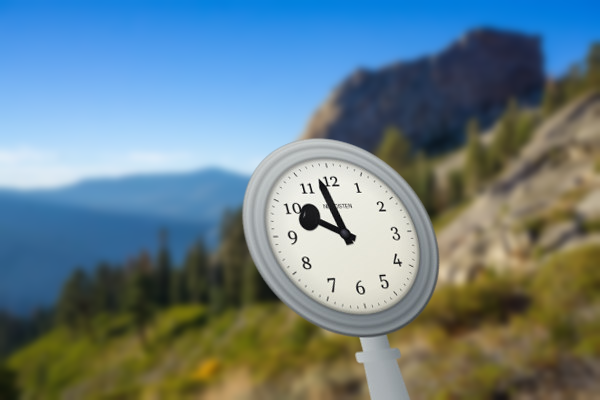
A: 9:58
